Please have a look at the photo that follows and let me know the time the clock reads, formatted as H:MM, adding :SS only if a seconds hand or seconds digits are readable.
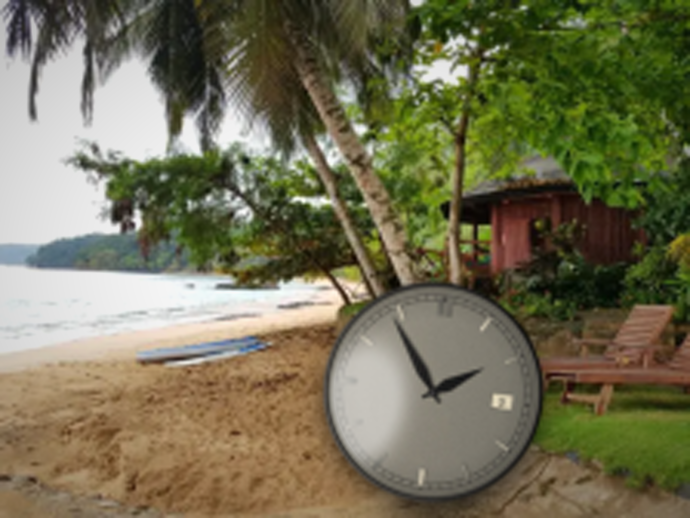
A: 1:54
